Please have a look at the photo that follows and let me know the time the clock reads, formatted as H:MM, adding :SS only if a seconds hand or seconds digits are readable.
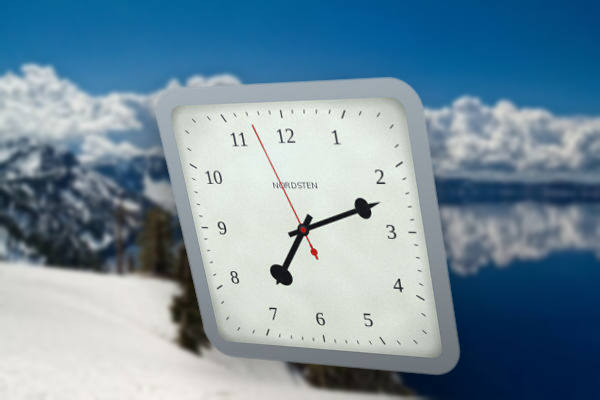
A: 7:11:57
